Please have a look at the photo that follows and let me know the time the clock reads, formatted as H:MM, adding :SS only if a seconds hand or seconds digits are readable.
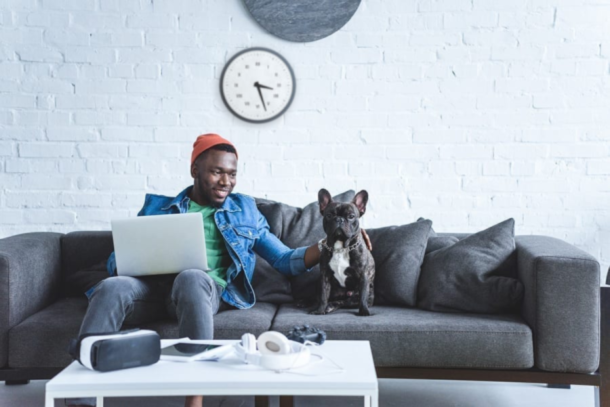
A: 3:27
